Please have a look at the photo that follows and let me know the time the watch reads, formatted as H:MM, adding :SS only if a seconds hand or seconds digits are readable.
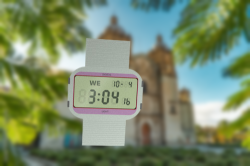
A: 3:04:16
